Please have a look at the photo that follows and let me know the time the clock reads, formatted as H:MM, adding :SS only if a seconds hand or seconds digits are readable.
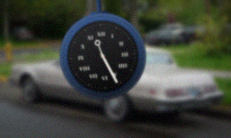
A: 11:26
